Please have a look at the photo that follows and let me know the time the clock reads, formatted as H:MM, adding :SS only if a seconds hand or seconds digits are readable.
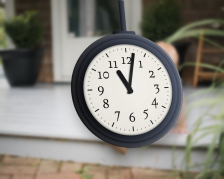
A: 11:02
